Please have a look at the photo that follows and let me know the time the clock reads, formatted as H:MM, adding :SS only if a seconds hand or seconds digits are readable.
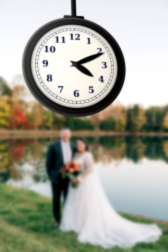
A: 4:11
